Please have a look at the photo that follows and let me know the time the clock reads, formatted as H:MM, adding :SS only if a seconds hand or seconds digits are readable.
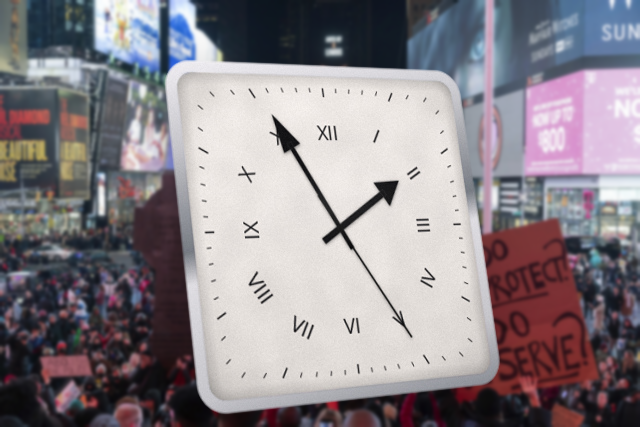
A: 1:55:25
